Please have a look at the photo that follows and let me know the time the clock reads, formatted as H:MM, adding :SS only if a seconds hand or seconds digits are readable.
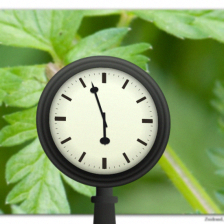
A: 5:57
